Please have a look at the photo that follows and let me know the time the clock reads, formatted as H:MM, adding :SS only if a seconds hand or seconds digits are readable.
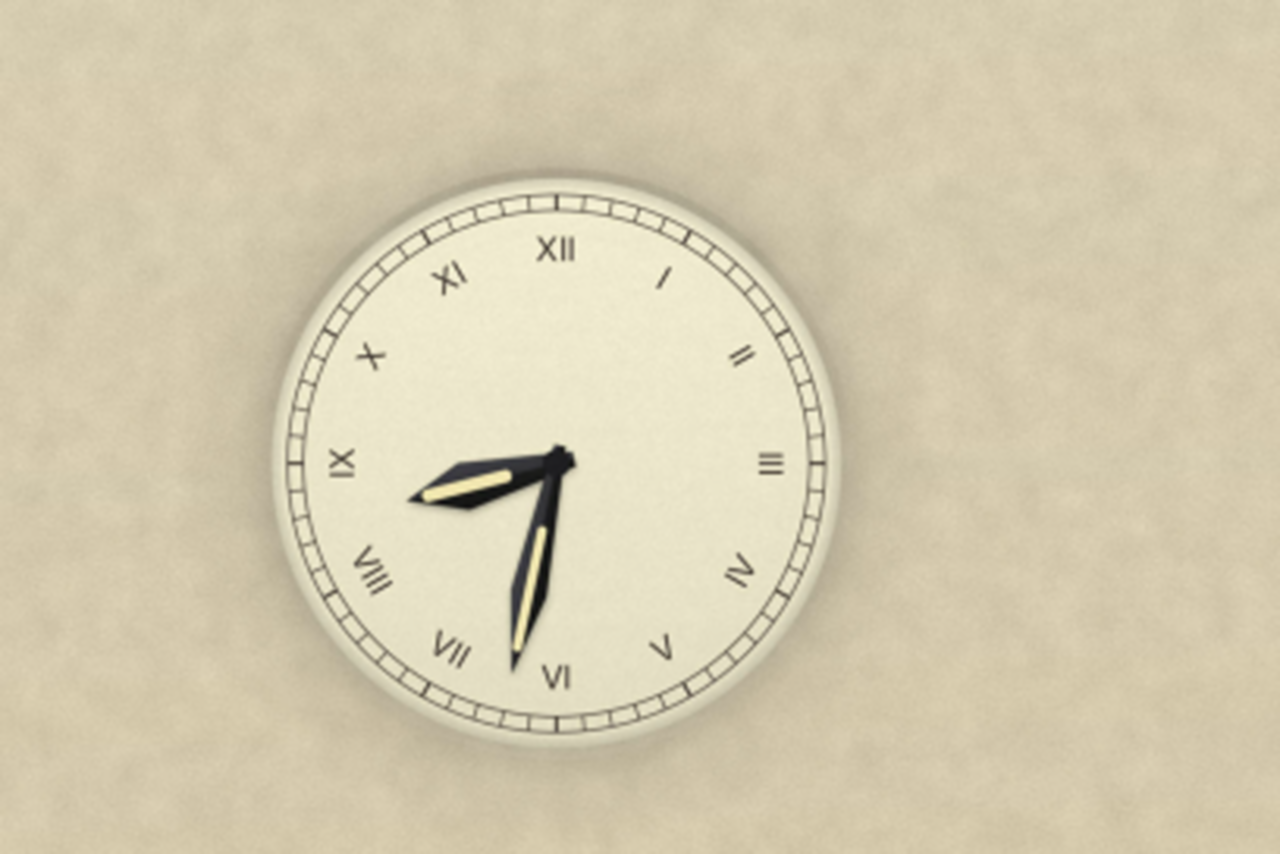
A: 8:32
